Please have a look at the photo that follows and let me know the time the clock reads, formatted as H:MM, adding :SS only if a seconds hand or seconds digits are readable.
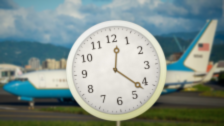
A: 12:22
